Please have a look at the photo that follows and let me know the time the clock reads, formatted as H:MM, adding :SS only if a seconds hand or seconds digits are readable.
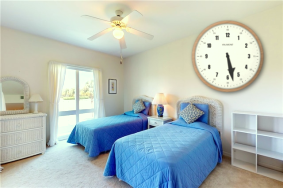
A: 5:28
